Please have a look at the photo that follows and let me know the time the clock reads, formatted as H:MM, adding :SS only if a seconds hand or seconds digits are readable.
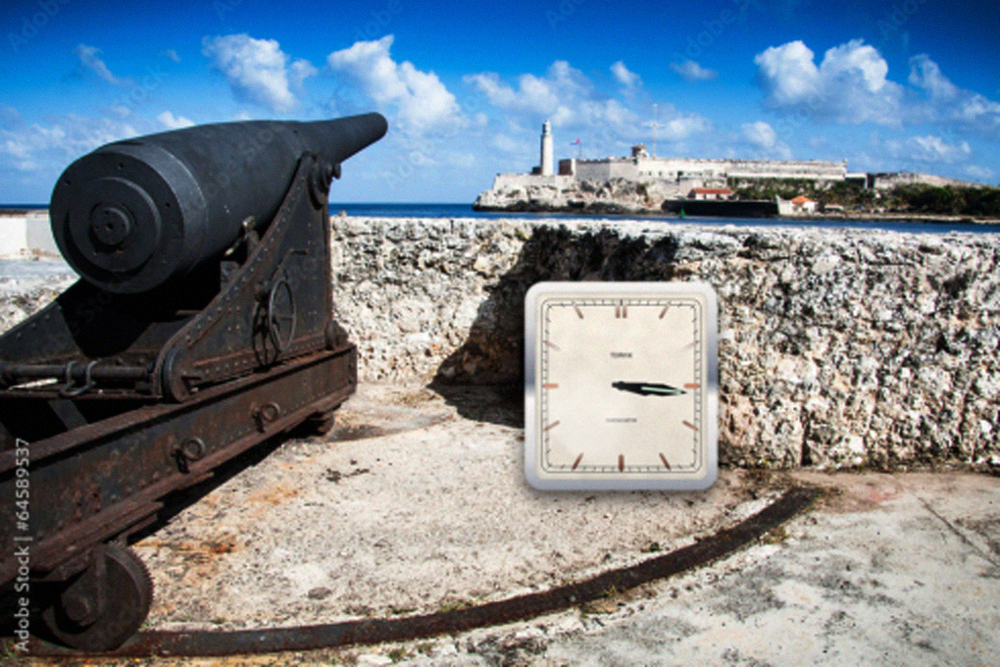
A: 3:16
